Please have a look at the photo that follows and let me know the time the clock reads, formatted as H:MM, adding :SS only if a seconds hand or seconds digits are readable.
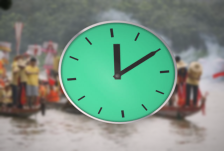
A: 12:10
